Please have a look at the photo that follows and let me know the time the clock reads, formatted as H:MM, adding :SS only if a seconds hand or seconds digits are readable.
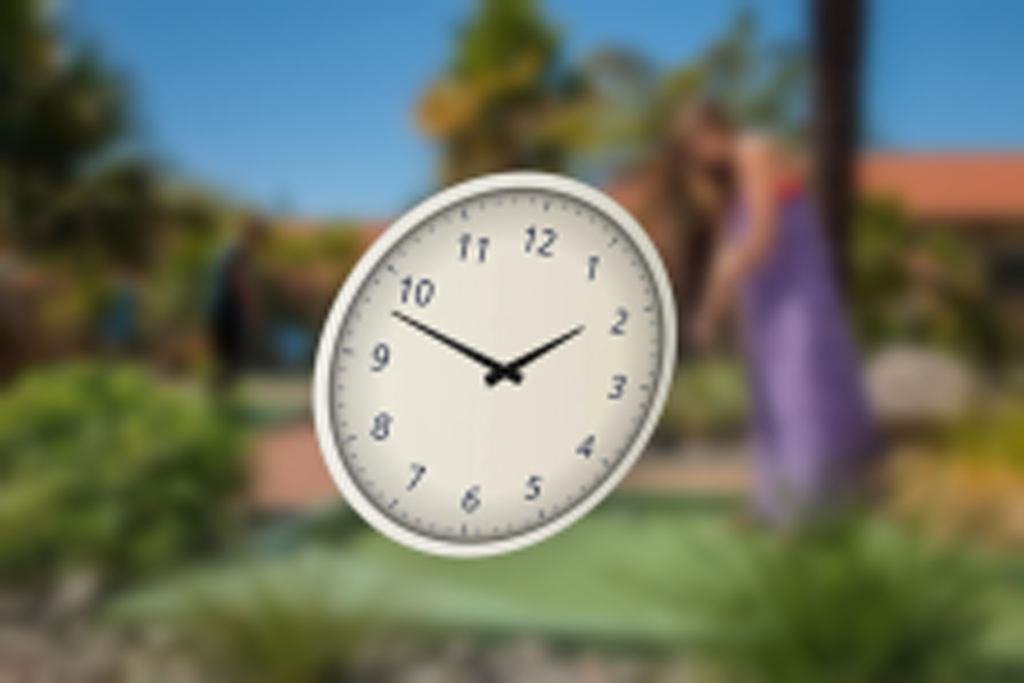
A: 1:48
